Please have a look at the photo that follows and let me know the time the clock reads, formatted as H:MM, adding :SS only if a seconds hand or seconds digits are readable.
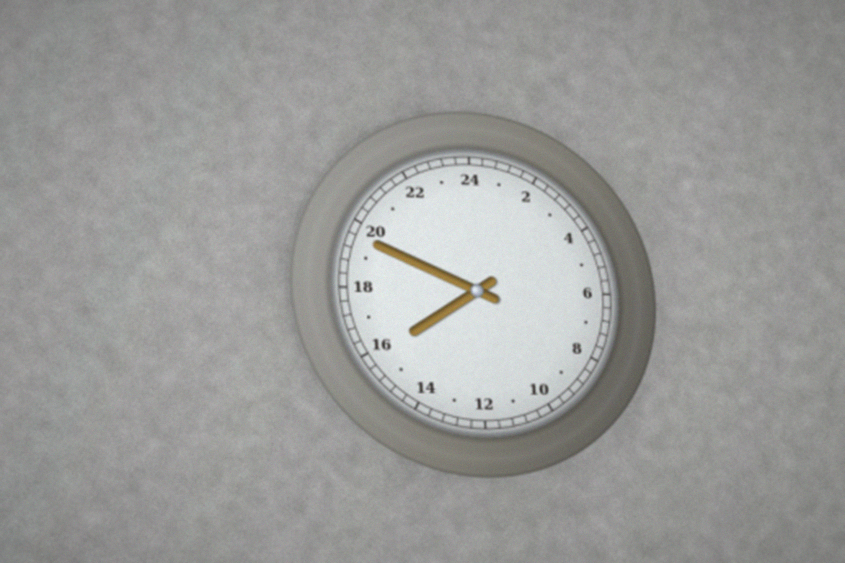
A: 15:49
